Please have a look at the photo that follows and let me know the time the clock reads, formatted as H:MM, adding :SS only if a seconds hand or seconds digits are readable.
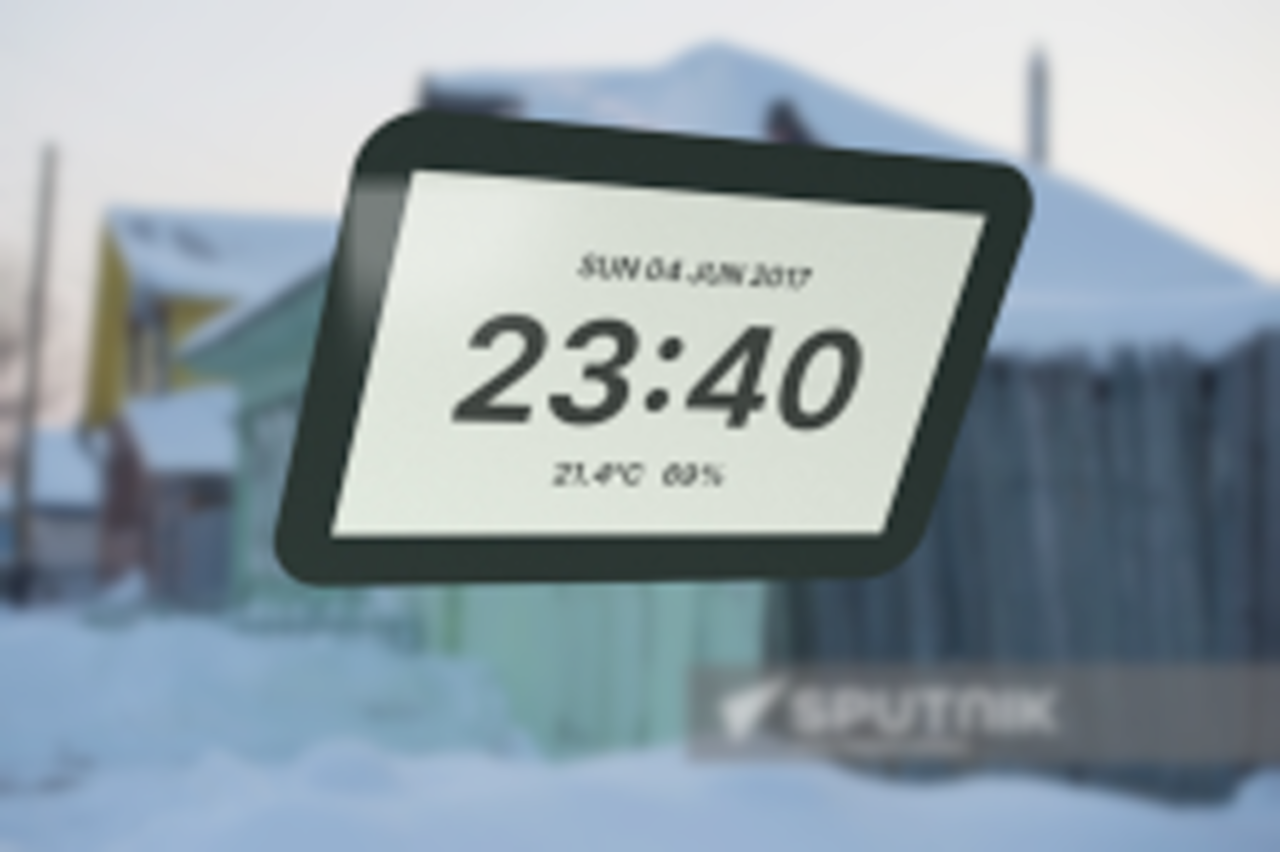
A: 23:40
